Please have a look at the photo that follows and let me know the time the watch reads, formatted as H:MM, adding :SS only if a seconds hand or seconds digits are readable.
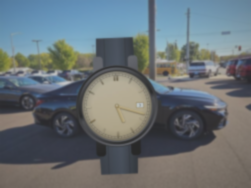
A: 5:18
